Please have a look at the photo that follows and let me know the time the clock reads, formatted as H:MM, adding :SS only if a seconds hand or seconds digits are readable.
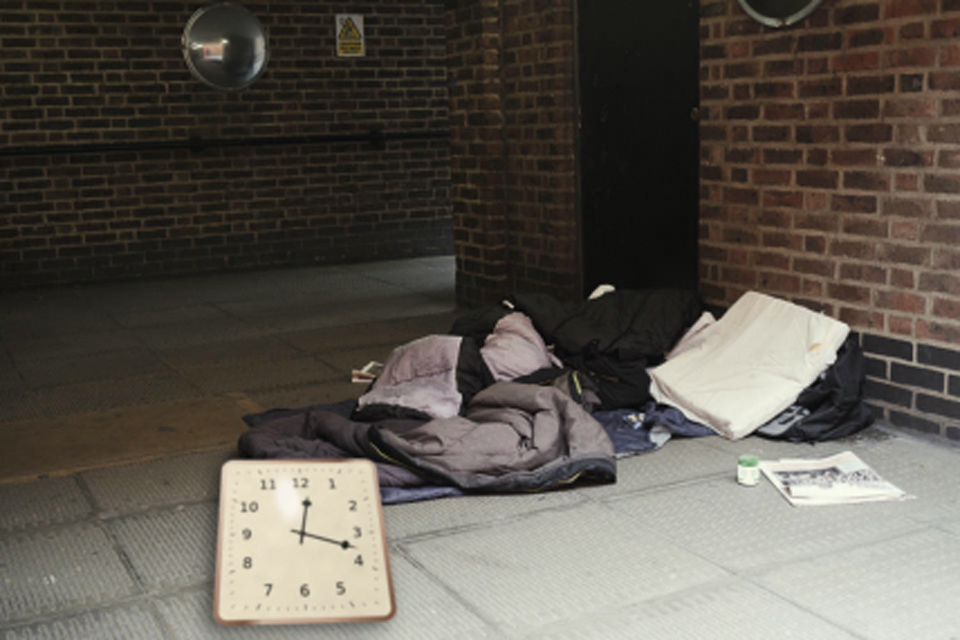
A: 12:18
